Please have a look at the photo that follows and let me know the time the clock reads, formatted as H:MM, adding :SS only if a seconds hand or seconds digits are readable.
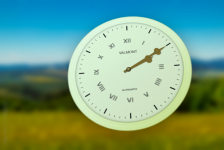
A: 2:10
